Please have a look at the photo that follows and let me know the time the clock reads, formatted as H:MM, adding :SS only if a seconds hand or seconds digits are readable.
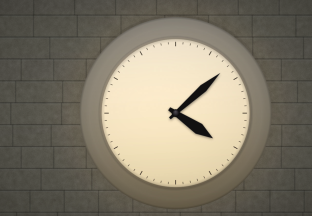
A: 4:08
